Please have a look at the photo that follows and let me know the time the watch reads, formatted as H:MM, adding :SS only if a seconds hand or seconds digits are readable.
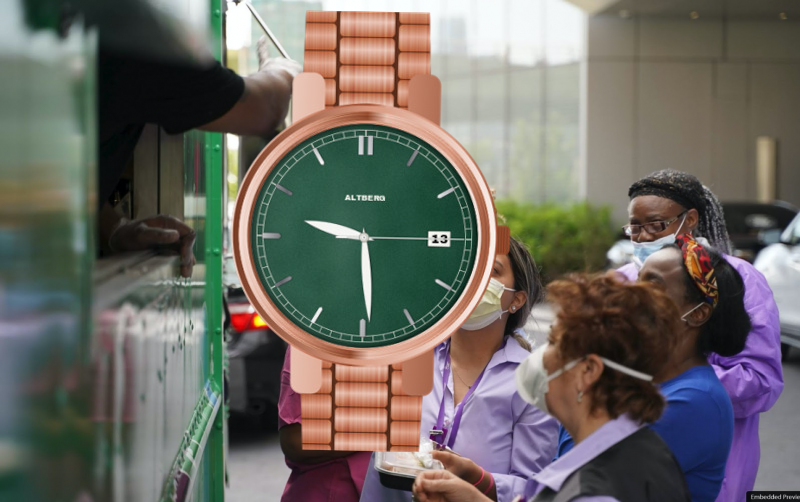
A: 9:29:15
